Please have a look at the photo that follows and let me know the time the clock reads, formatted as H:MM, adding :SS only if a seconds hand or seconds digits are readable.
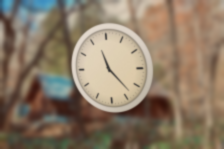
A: 11:23
